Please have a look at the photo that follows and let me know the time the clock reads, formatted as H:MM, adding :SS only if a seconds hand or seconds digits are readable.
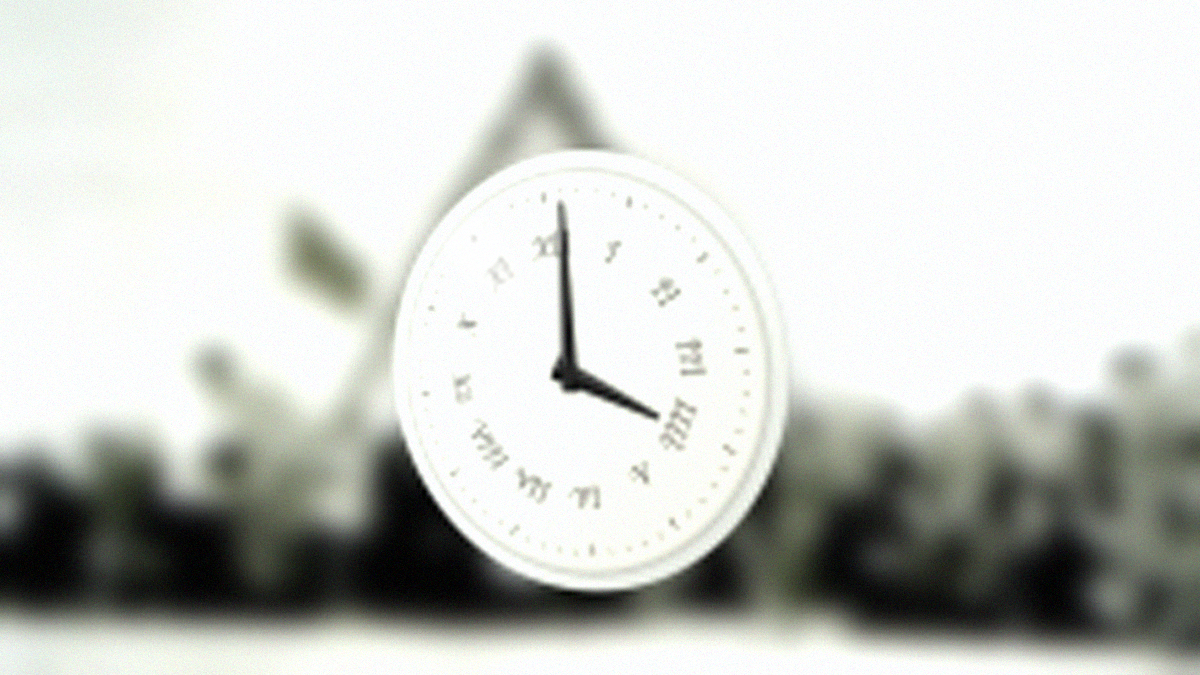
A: 4:01
